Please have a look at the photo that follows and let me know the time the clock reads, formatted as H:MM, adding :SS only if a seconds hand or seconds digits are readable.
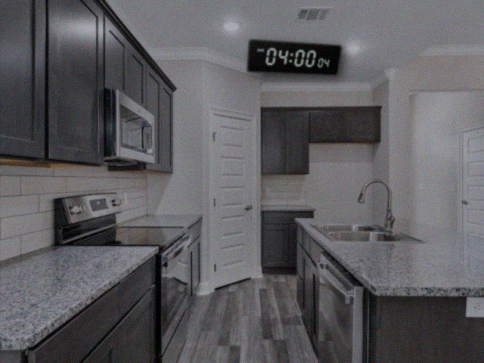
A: 4:00
